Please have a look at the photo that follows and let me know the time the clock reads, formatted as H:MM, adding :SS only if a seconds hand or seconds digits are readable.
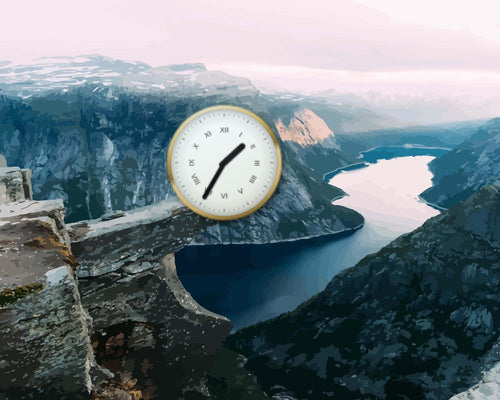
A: 1:35
